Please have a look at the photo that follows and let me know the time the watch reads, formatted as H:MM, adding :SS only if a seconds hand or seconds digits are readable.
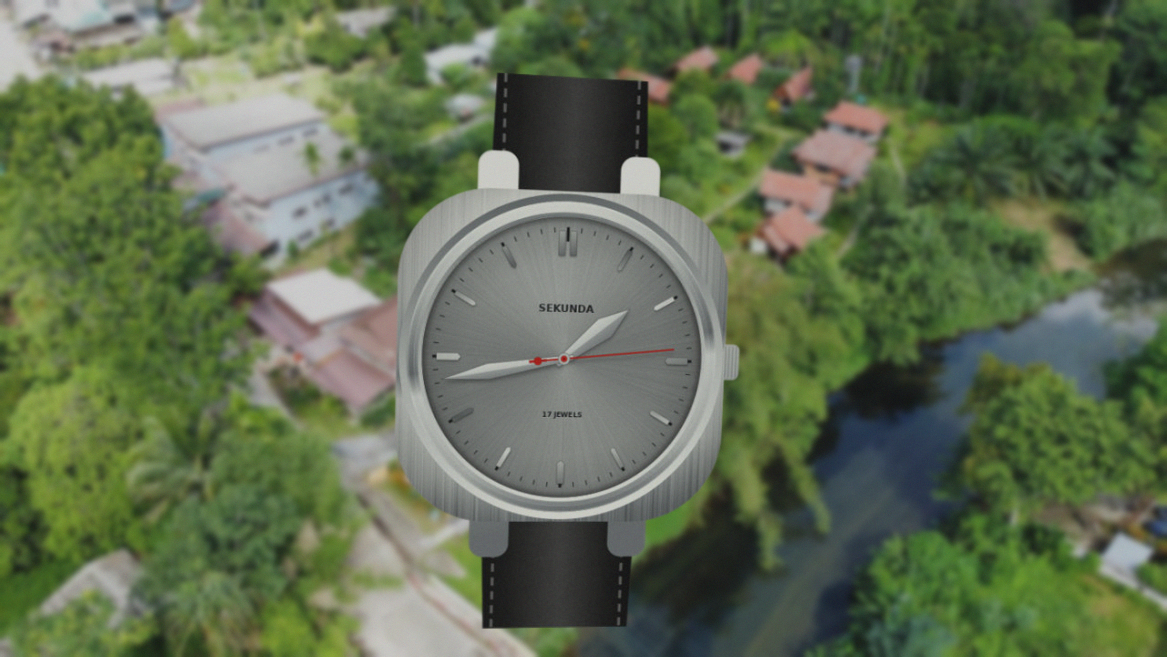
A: 1:43:14
